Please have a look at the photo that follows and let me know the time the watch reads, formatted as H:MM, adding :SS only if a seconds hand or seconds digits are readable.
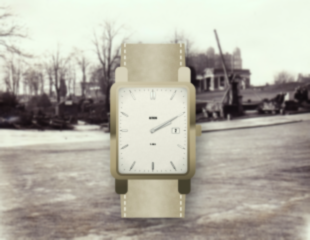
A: 2:10
